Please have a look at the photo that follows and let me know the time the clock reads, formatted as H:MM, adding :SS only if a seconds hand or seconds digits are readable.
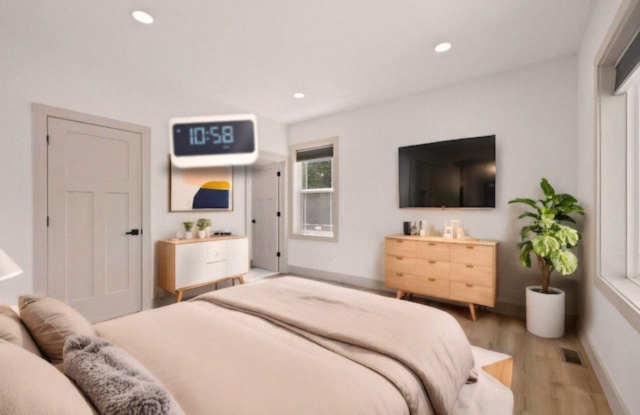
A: 10:58
